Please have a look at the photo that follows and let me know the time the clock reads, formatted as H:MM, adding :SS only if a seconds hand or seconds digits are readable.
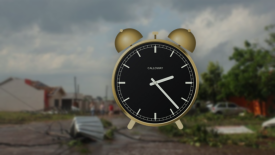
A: 2:23
